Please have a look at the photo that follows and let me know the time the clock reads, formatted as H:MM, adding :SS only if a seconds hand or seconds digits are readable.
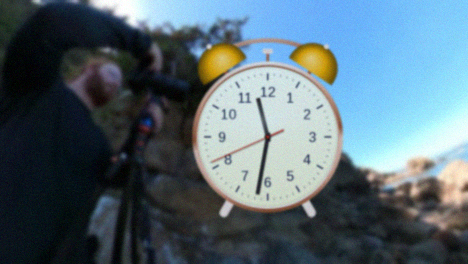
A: 11:31:41
